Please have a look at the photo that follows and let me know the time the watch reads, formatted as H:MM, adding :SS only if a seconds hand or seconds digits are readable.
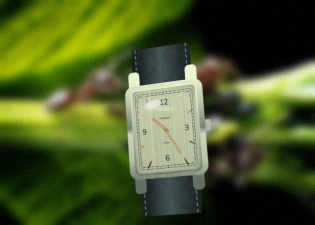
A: 10:25
